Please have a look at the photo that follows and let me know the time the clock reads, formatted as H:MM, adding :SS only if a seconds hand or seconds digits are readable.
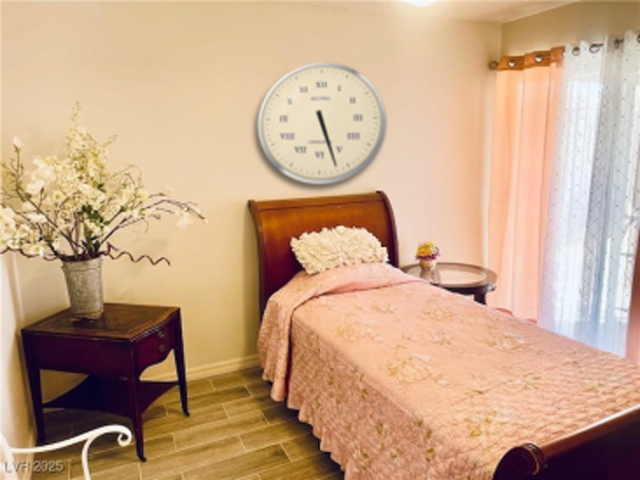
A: 5:27
